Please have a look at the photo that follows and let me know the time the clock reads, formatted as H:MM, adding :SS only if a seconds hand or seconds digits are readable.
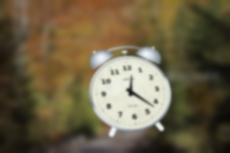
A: 12:22
